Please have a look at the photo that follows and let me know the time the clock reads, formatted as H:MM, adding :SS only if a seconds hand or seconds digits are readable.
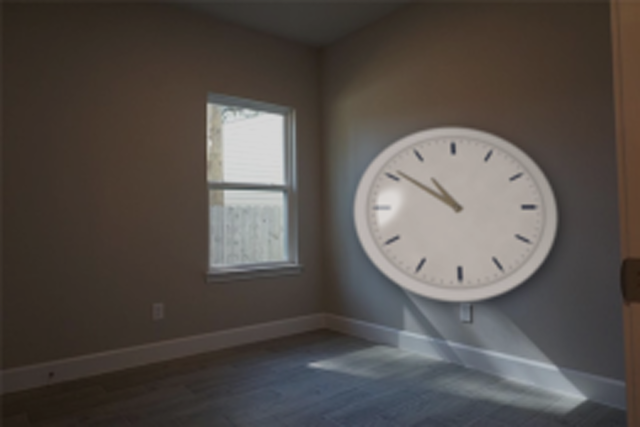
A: 10:51
